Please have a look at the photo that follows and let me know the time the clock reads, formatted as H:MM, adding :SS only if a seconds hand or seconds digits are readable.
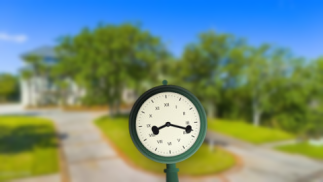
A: 8:18
